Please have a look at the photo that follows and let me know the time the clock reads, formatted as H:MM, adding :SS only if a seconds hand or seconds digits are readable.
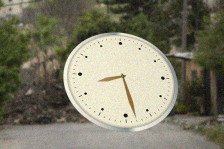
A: 8:28
